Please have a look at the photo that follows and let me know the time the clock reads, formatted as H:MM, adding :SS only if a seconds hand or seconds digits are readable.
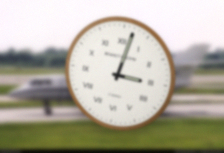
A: 3:02
